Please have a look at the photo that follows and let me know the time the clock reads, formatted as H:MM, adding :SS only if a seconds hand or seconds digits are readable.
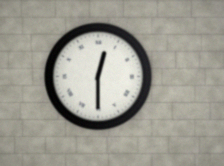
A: 12:30
